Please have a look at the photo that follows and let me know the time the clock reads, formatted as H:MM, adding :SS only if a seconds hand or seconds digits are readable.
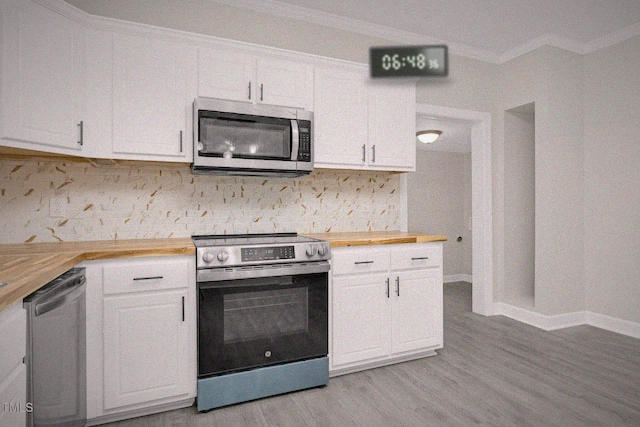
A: 6:48
